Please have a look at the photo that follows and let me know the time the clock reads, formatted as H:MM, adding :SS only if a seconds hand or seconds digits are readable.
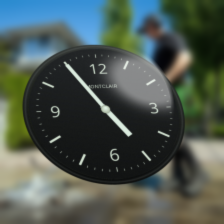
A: 4:55
